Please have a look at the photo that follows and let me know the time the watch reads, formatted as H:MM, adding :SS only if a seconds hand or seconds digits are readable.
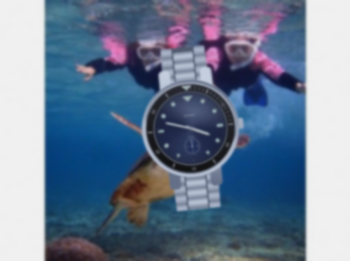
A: 3:48
